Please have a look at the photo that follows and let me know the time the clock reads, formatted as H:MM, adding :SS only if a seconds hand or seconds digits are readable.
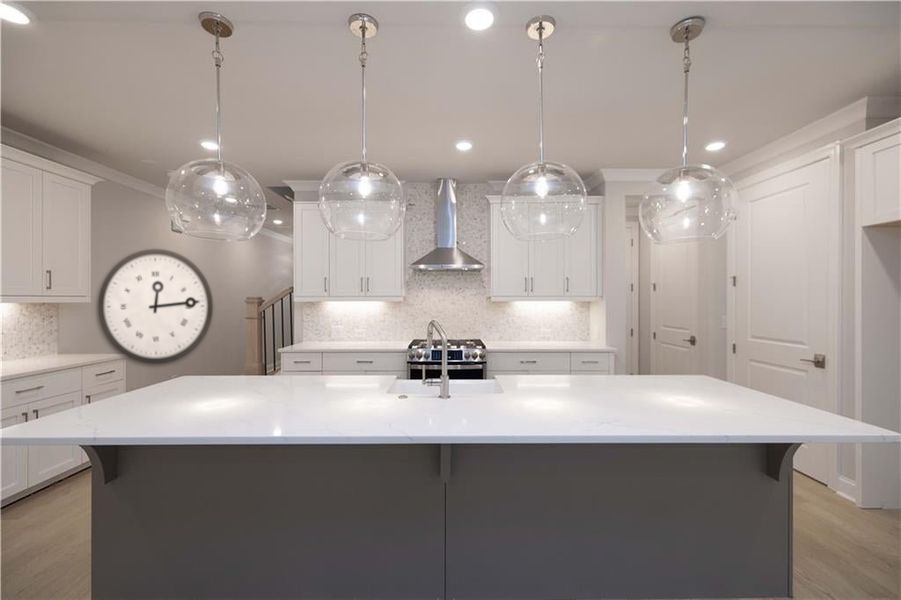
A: 12:14
